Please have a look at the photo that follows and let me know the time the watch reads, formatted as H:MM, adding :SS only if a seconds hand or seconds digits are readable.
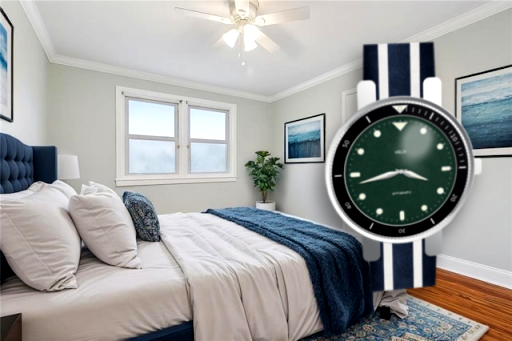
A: 3:43
